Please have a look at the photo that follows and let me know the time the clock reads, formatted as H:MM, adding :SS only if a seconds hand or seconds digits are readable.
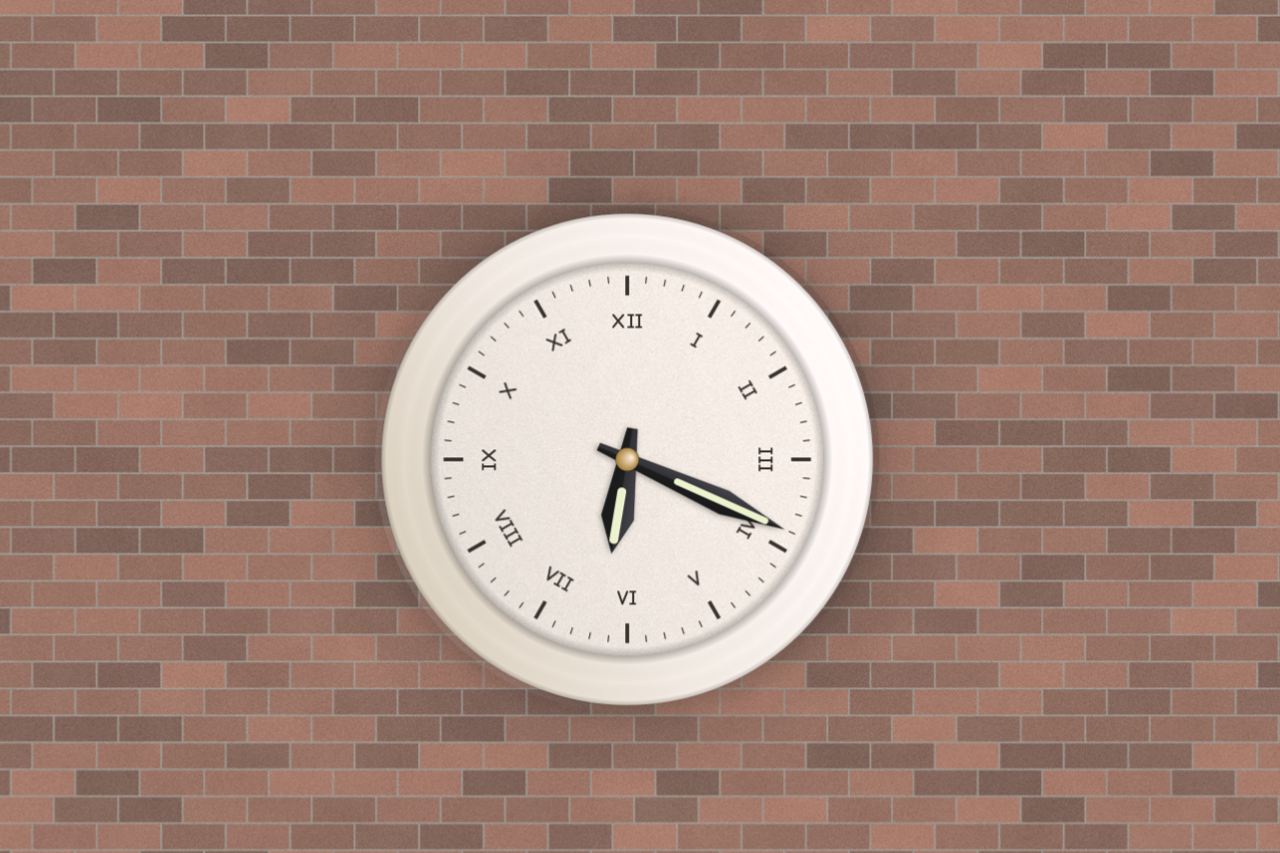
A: 6:19
